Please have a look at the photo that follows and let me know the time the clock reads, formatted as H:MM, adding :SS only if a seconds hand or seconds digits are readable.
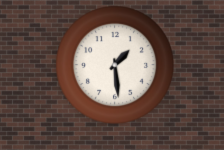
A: 1:29
